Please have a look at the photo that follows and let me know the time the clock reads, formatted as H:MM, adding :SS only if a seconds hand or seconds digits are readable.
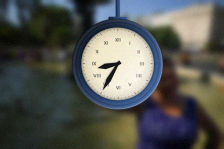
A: 8:35
